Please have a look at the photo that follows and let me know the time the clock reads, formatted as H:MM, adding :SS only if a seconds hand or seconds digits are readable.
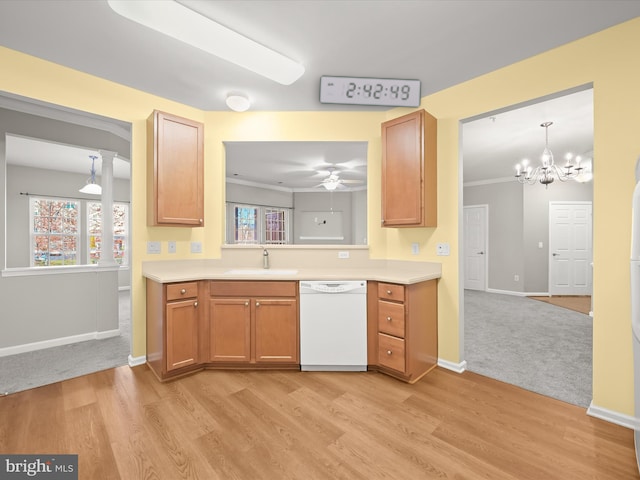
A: 2:42:49
